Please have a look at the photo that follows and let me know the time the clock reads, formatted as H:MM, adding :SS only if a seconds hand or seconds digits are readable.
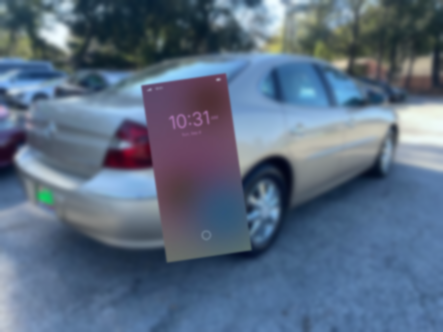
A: 10:31
